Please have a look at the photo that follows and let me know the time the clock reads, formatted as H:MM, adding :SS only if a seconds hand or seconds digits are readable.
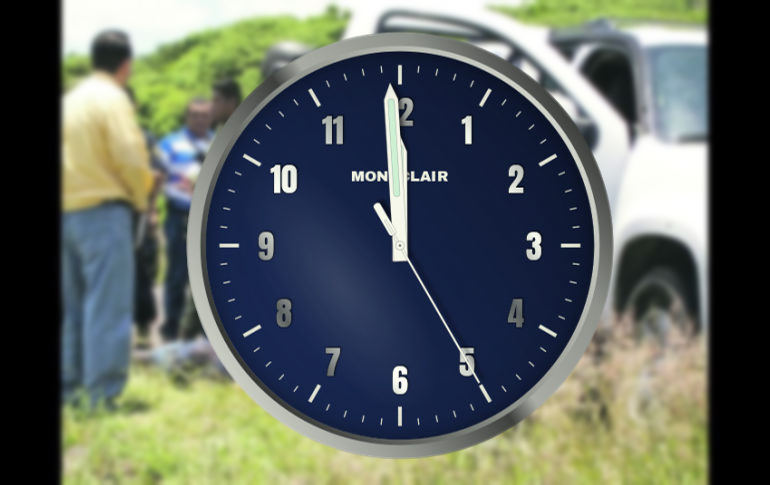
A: 11:59:25
